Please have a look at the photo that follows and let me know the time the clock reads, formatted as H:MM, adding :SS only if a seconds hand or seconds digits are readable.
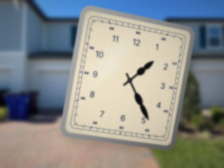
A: 1:24
